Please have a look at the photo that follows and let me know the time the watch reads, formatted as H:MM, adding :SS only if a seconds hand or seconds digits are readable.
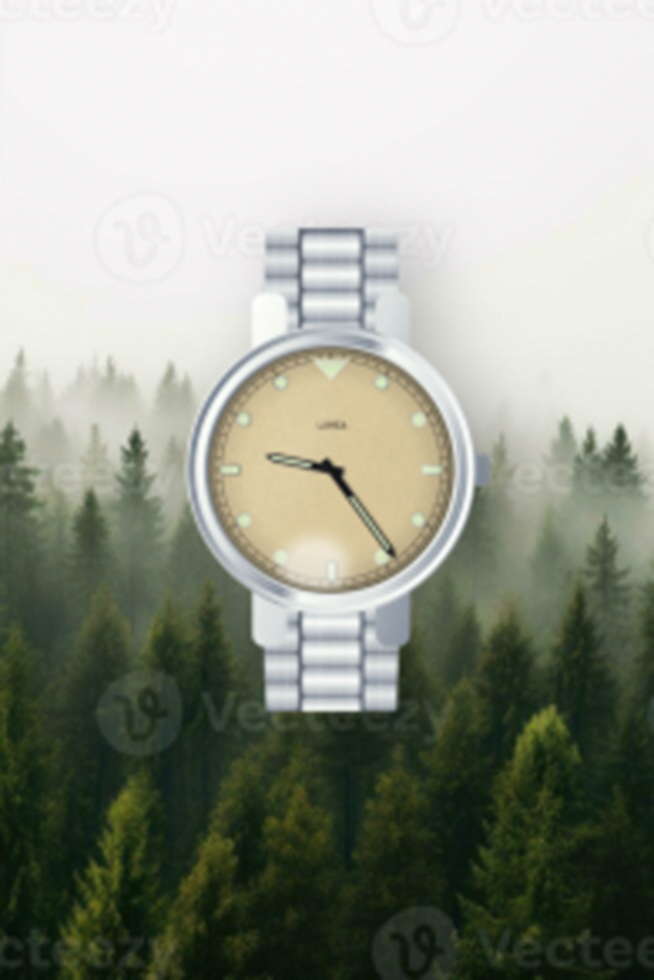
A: 9:24
